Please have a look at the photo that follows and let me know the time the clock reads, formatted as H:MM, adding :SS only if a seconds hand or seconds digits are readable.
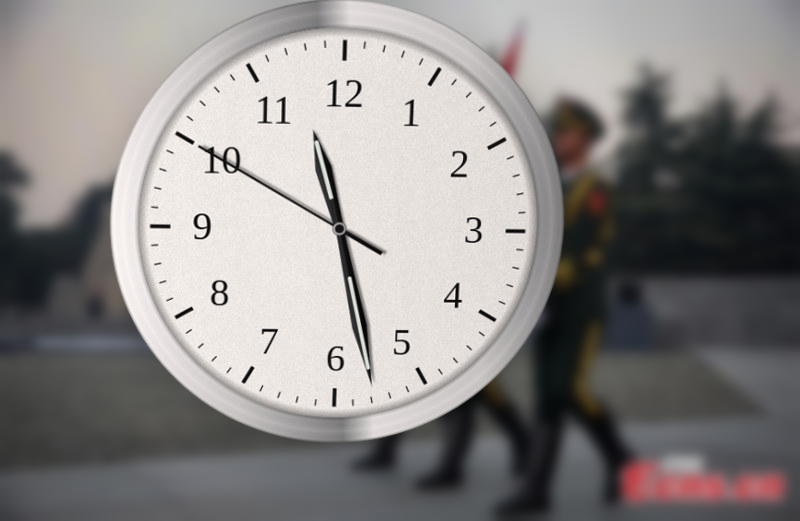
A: 11:27:50
